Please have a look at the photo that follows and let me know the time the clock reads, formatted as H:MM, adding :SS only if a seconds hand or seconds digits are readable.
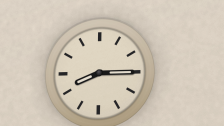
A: 8:15
